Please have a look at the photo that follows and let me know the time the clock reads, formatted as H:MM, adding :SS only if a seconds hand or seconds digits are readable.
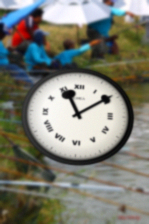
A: 11:09
